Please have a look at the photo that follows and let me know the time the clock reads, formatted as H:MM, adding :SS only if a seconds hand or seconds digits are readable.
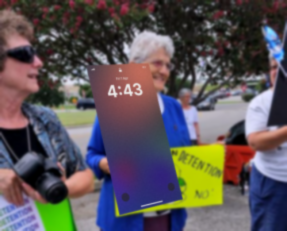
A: 4:43
